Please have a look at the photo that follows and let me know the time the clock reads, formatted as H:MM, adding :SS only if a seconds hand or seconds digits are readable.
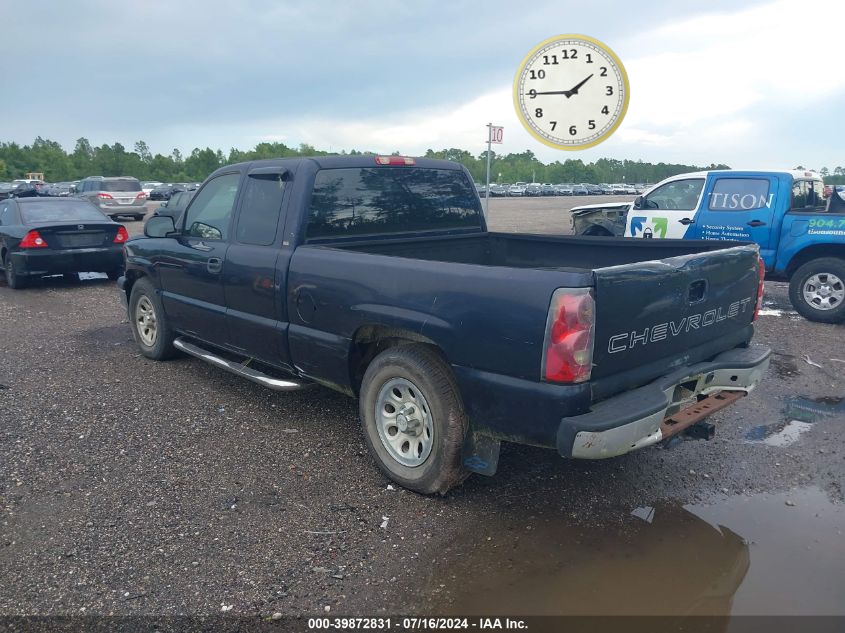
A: 1:45
